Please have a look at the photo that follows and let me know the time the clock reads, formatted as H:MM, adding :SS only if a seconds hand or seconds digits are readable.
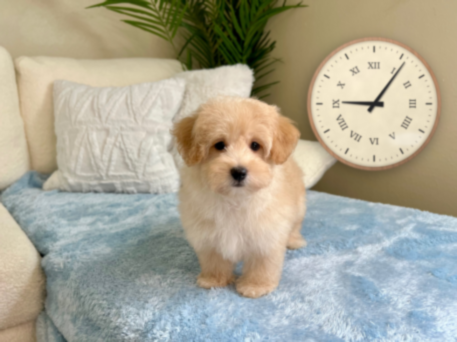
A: 9:06
